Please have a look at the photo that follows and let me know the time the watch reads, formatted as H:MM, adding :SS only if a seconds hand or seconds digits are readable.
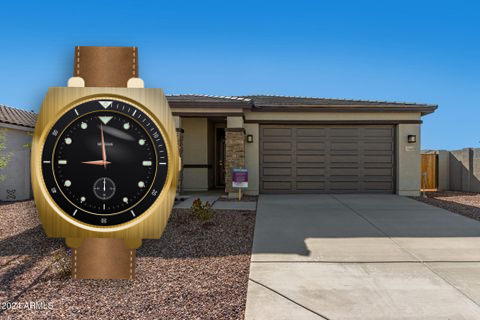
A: 8:59
